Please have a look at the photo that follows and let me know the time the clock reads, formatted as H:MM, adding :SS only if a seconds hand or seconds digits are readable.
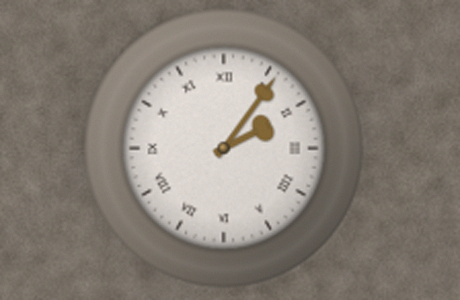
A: 2:06
